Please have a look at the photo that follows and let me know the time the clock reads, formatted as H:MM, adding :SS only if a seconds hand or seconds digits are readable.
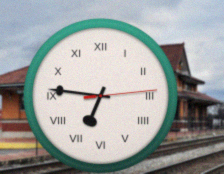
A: 6:46:14
